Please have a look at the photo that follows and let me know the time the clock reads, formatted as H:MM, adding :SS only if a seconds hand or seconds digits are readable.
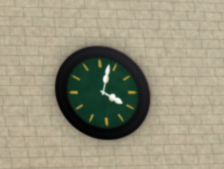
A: 4:03
